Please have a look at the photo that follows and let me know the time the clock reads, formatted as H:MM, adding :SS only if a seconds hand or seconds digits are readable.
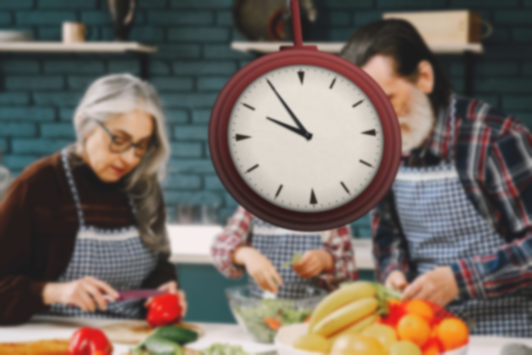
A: 9:55
